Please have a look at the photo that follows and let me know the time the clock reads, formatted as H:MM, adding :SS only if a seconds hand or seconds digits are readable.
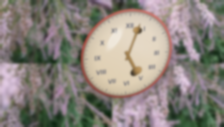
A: 5:03
